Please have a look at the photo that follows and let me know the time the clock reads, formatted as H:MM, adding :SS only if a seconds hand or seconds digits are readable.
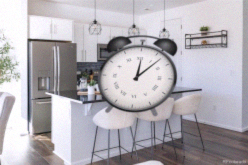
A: 12:07
